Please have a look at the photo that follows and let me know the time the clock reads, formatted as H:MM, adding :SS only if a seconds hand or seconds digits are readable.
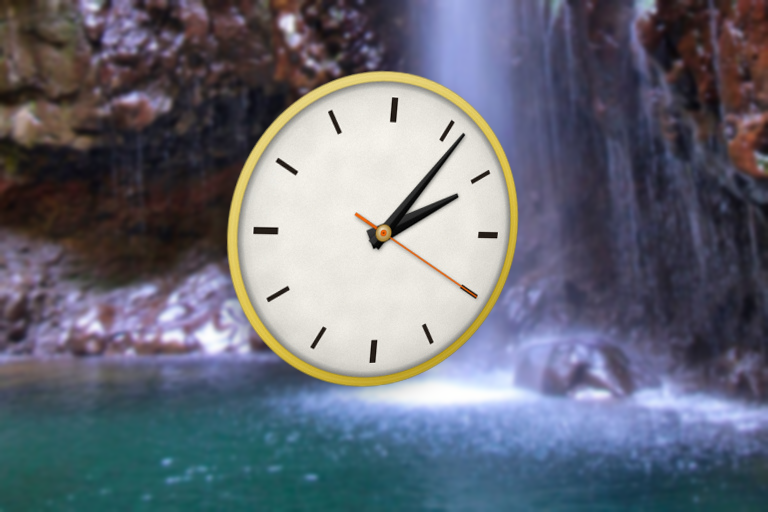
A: 2:06:20
